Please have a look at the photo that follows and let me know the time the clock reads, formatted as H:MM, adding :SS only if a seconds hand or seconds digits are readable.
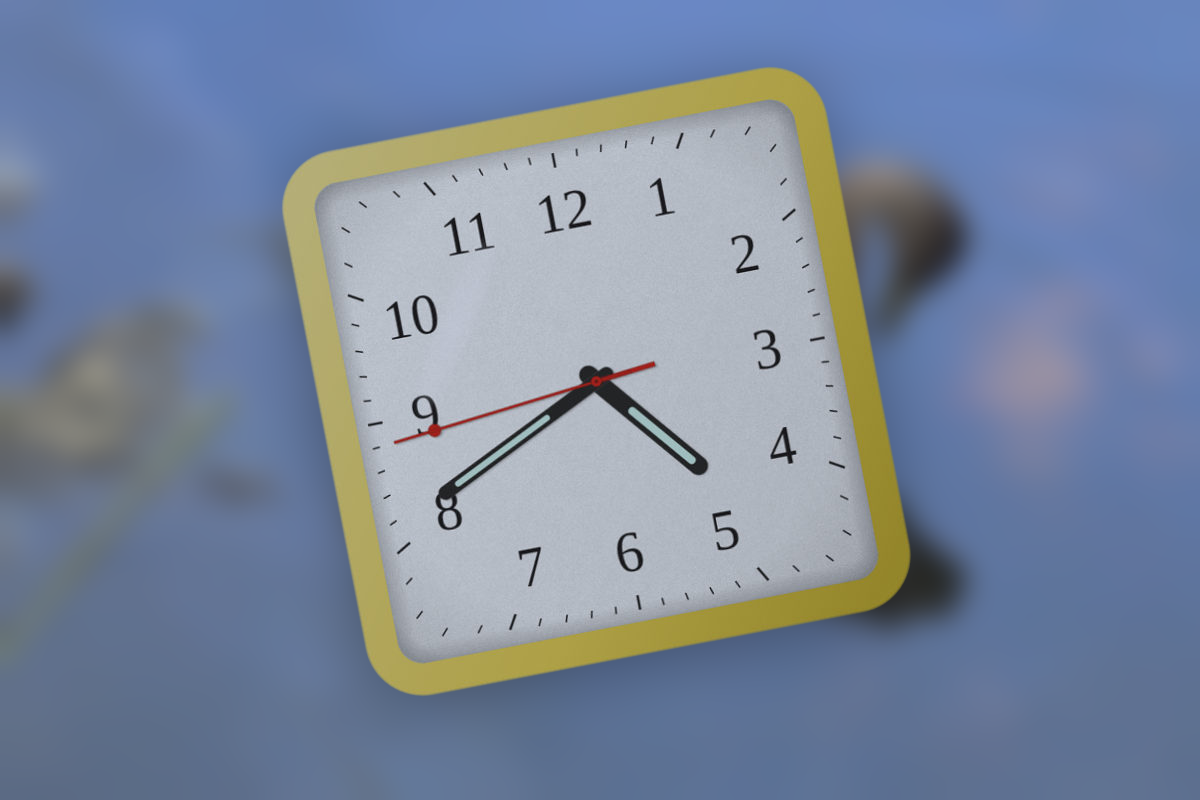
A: 4:40:44
